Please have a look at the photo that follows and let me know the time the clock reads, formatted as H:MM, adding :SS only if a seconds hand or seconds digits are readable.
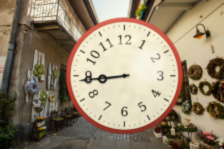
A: 8:44
